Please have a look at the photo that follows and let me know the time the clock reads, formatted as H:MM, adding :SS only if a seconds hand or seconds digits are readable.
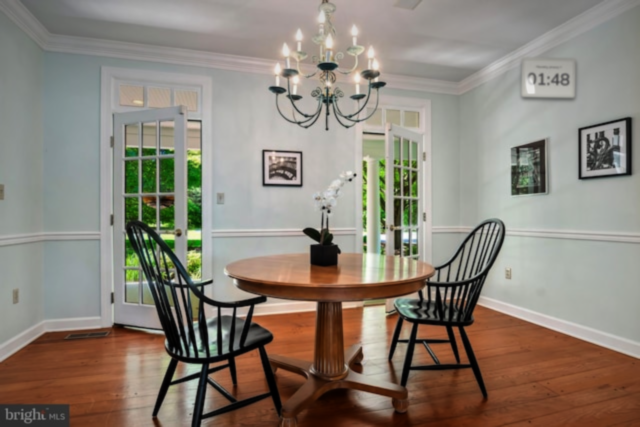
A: 1:48
